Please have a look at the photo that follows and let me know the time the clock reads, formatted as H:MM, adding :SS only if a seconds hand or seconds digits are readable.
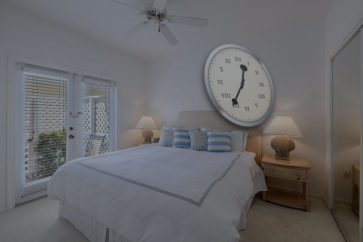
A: 12:36
